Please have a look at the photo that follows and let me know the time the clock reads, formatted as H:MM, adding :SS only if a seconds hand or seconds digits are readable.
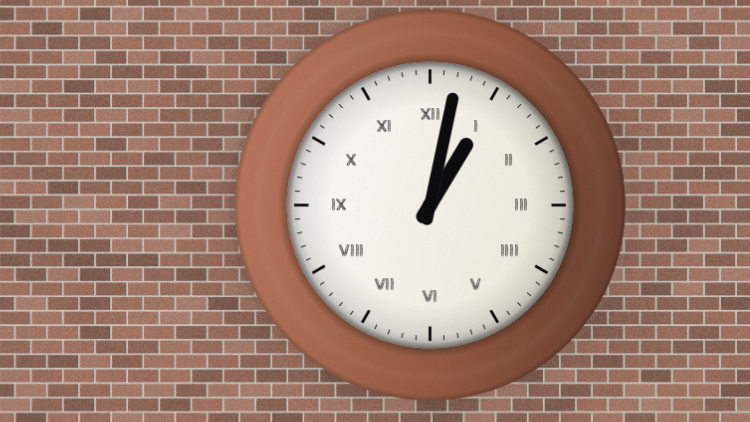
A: 1:02
